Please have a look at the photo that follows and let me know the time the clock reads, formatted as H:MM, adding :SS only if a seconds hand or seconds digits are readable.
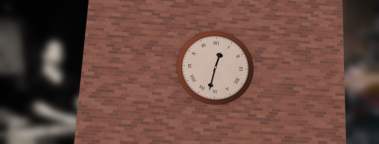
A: 12:32
